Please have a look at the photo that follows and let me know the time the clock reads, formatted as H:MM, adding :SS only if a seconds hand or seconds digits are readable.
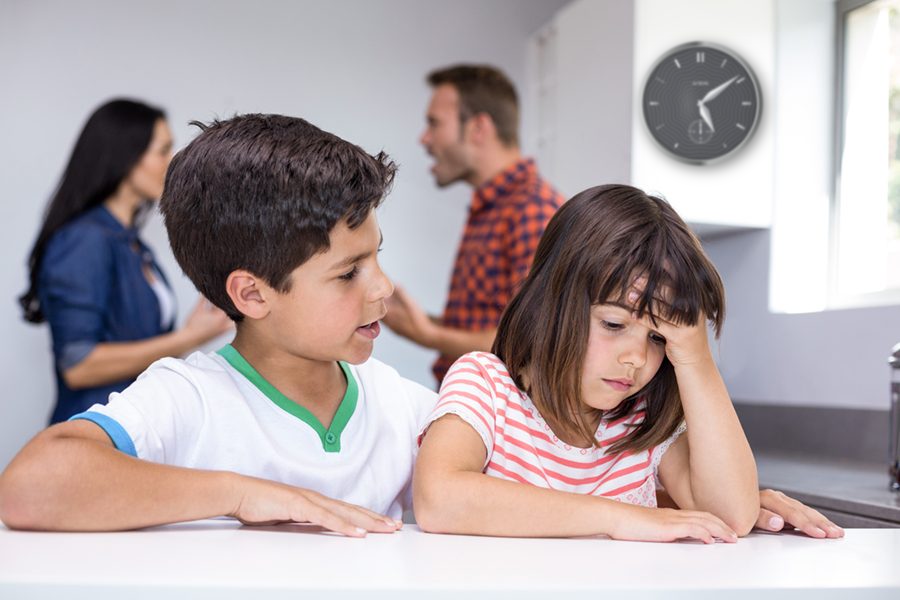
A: 5:09
